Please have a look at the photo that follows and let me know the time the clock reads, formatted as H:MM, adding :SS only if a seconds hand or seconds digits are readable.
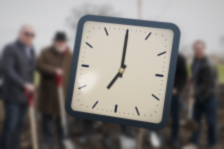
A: 7:00
